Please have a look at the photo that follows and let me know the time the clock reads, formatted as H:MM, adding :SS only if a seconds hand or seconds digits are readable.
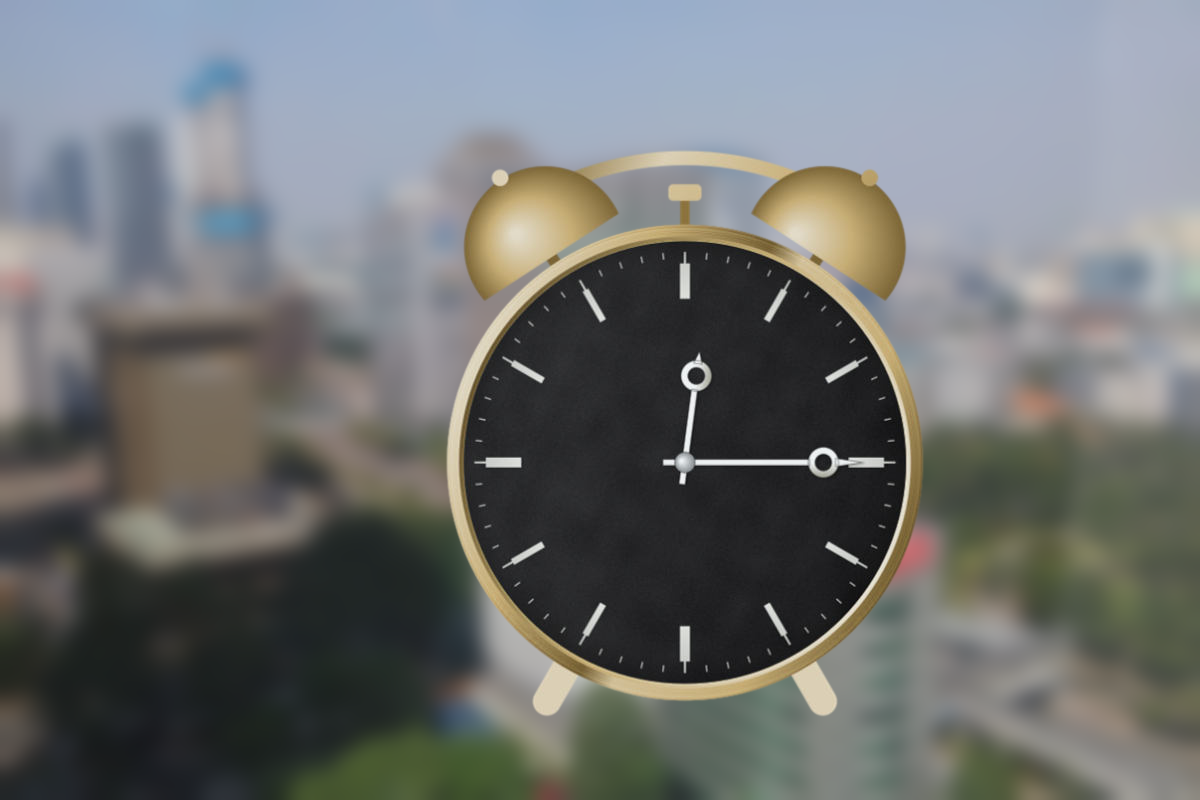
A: 12:15
